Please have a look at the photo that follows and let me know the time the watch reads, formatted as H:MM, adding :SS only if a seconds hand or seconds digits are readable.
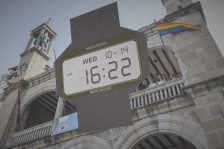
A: 16:22
